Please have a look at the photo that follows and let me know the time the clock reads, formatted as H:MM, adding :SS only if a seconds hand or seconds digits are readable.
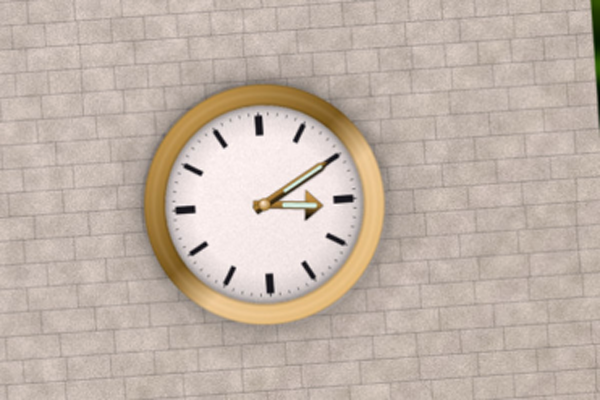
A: 3:10
